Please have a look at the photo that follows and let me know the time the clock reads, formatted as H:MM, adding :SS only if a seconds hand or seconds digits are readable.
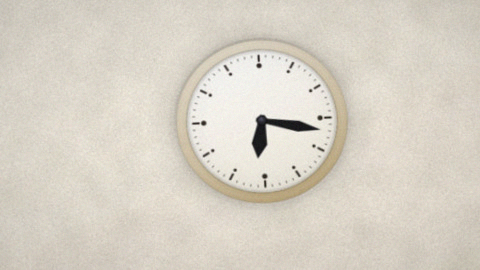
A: 6:17
